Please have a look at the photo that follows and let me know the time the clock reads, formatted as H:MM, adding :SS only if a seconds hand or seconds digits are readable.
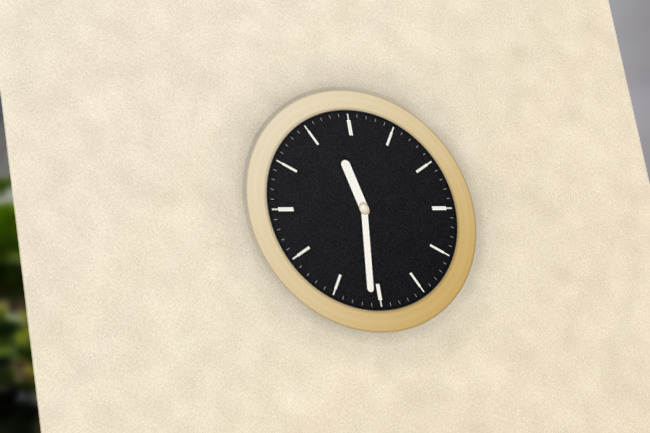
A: 11:31
